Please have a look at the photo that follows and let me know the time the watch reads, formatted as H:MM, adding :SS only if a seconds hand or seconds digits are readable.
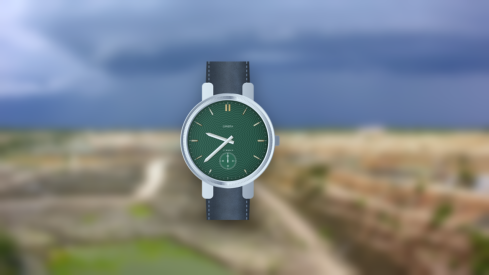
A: 9:38
